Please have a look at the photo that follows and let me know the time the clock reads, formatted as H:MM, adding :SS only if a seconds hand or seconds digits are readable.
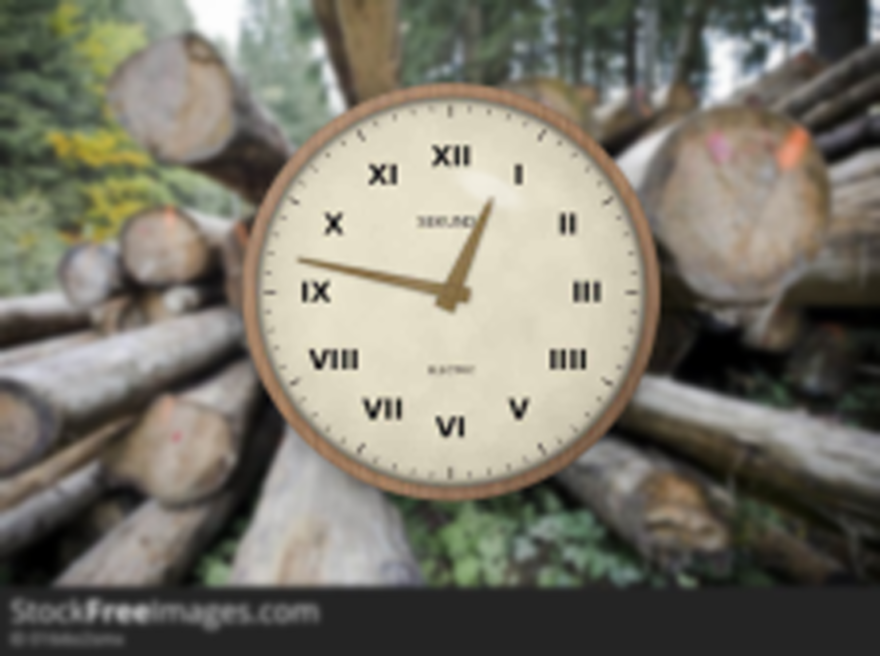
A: 12:47
